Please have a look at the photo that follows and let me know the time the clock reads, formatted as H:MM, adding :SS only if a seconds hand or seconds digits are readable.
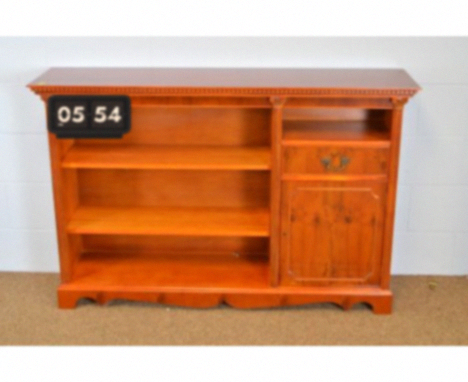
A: 5:54
